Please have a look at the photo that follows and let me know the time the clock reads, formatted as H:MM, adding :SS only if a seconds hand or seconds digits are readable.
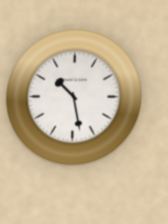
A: 10:28
